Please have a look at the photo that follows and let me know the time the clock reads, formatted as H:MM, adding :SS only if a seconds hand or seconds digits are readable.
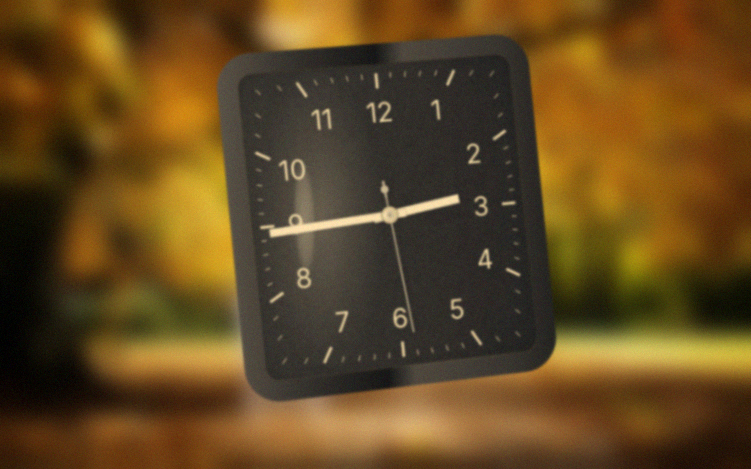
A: 2:44:29
